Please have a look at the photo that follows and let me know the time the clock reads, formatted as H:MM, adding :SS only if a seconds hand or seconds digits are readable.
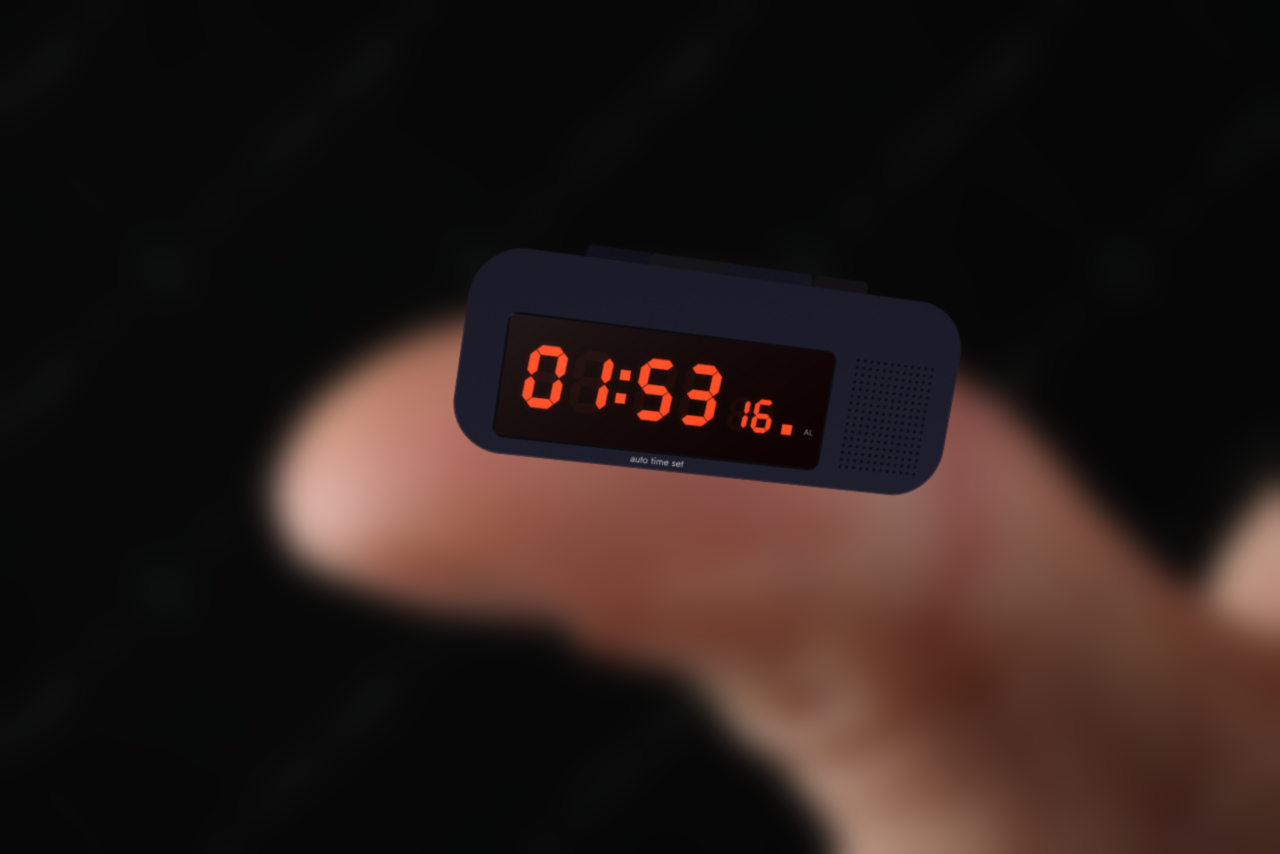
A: 1:53:16
